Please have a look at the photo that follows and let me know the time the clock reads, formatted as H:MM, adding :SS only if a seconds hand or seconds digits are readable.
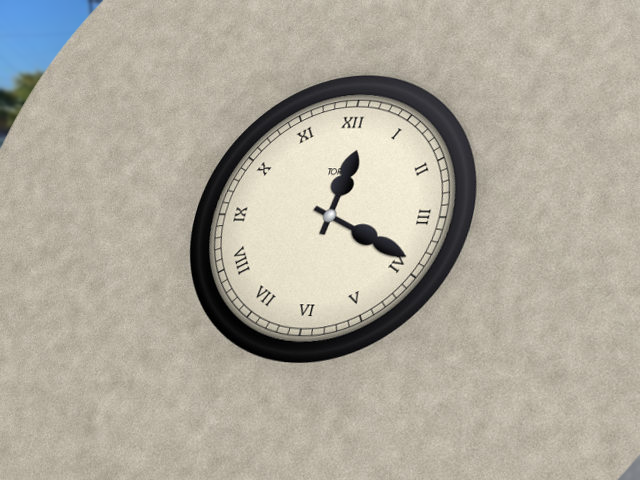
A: 12:19
